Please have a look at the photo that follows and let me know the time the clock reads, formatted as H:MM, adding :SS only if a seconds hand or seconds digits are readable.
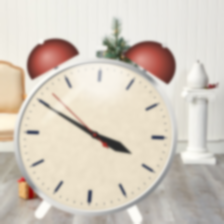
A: 3:49:52
